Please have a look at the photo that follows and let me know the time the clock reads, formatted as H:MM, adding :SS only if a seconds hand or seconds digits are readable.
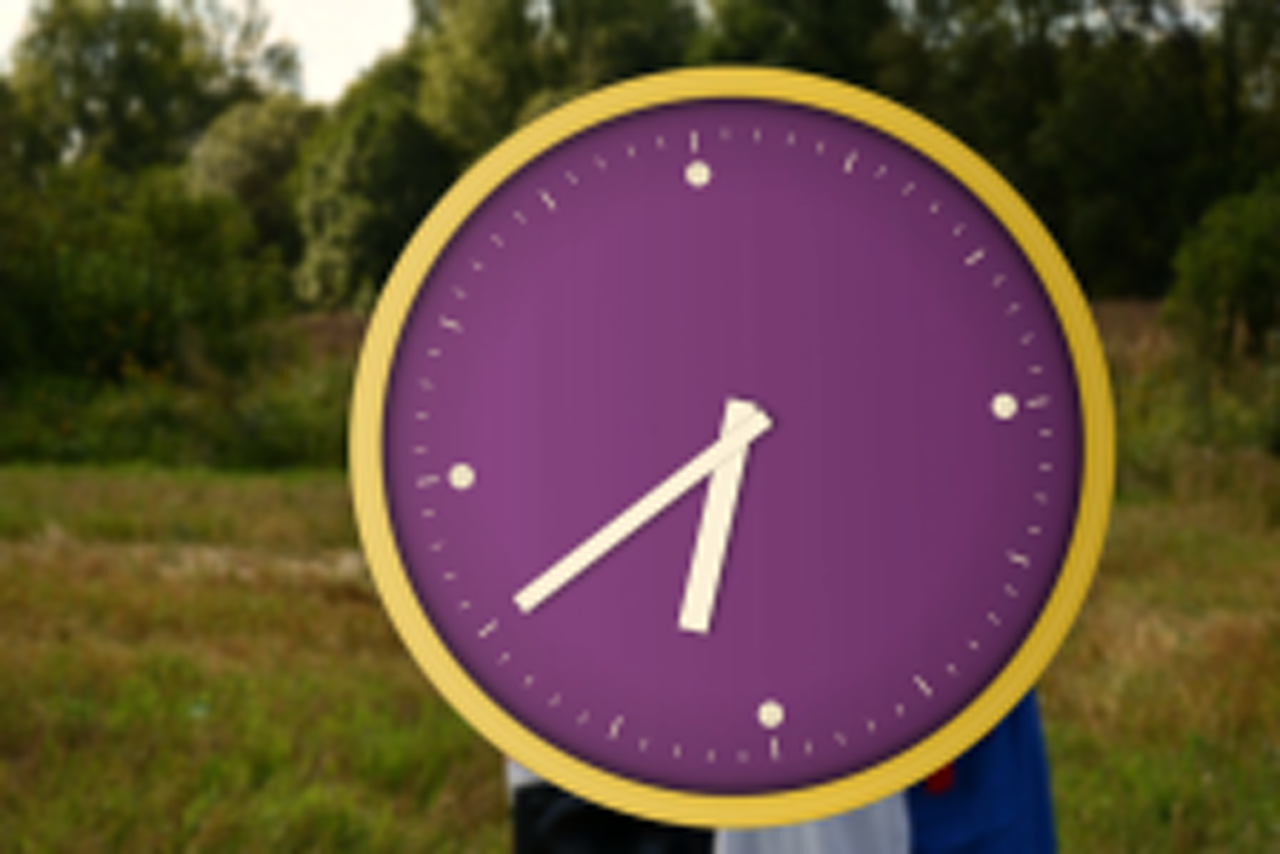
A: 6:40
